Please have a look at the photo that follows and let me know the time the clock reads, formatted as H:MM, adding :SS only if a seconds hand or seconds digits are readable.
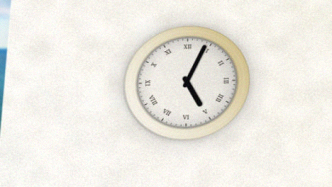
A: 5:04
